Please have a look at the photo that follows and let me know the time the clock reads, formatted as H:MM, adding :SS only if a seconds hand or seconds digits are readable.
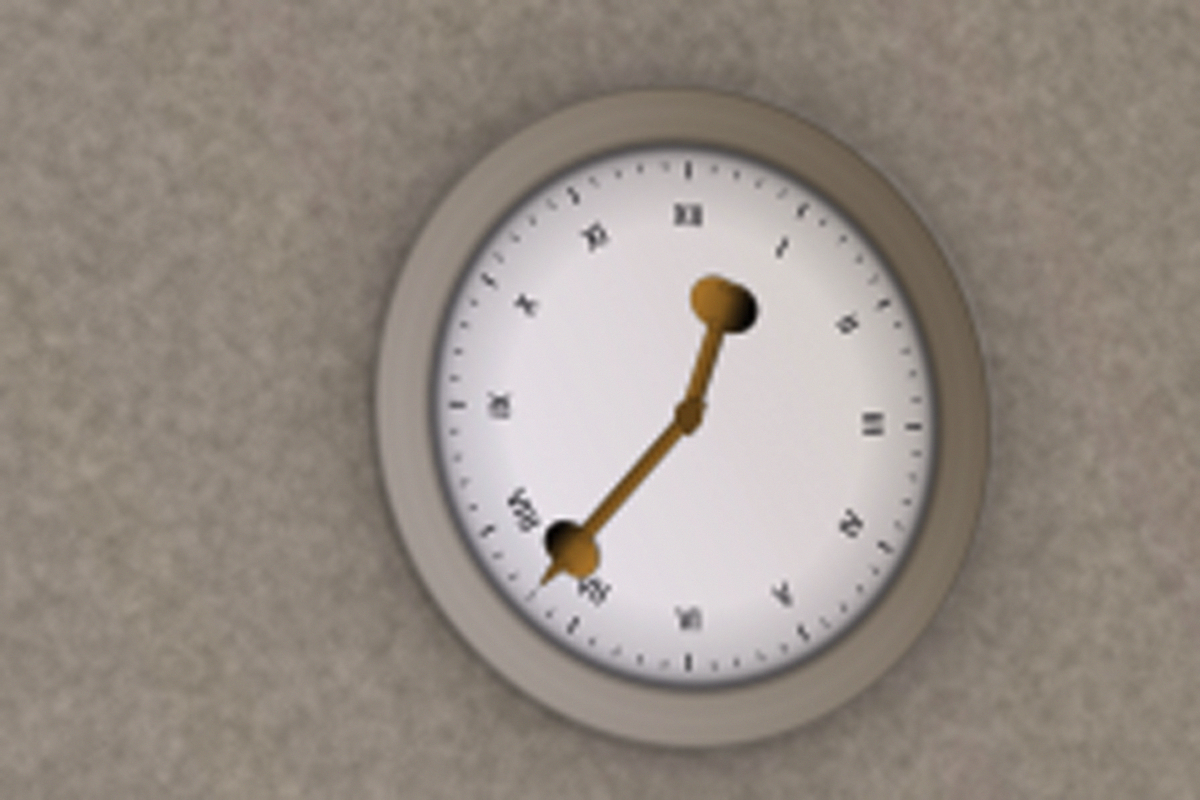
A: 12:37
